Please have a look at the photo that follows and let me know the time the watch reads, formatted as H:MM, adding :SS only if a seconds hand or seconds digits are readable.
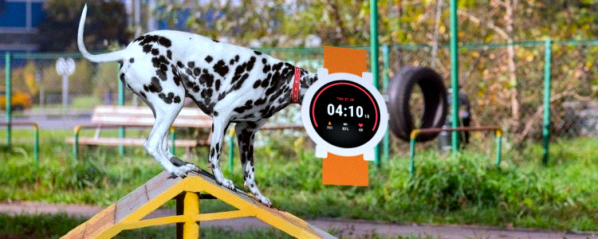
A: 4:10
